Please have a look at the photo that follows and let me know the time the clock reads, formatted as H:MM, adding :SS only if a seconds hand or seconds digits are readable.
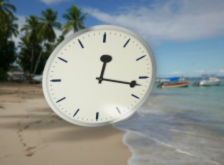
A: 12:17
